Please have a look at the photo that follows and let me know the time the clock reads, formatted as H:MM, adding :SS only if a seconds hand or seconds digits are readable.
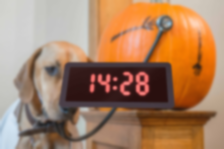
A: 14:28
